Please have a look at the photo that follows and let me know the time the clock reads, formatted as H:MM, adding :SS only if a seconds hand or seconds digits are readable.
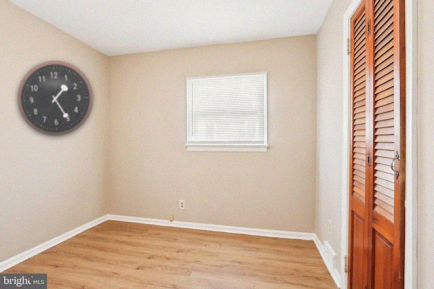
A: 1:25
